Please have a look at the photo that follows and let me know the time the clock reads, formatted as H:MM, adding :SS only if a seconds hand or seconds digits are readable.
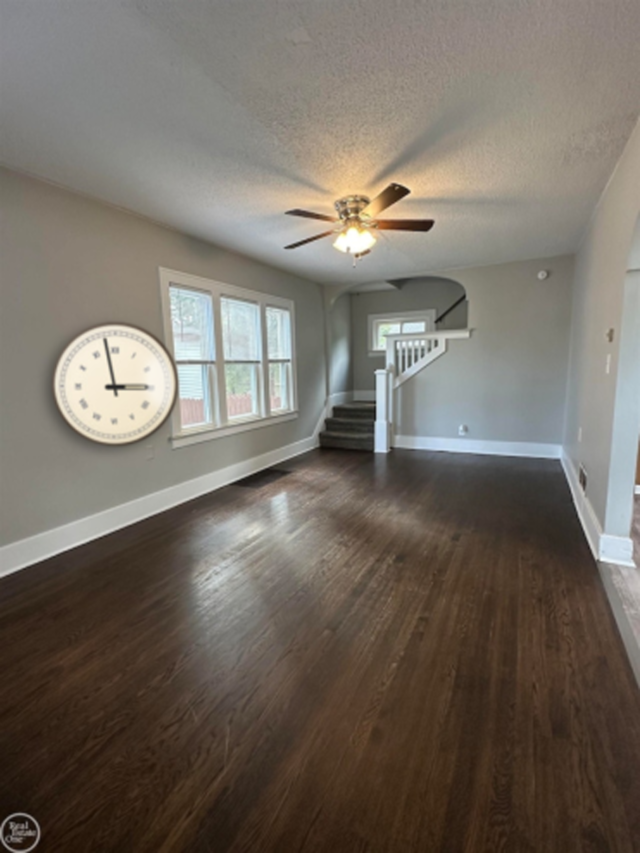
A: 2:58
